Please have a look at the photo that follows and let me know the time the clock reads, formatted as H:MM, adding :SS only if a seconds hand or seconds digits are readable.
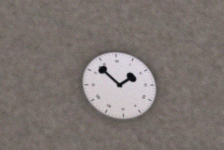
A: 1:53
